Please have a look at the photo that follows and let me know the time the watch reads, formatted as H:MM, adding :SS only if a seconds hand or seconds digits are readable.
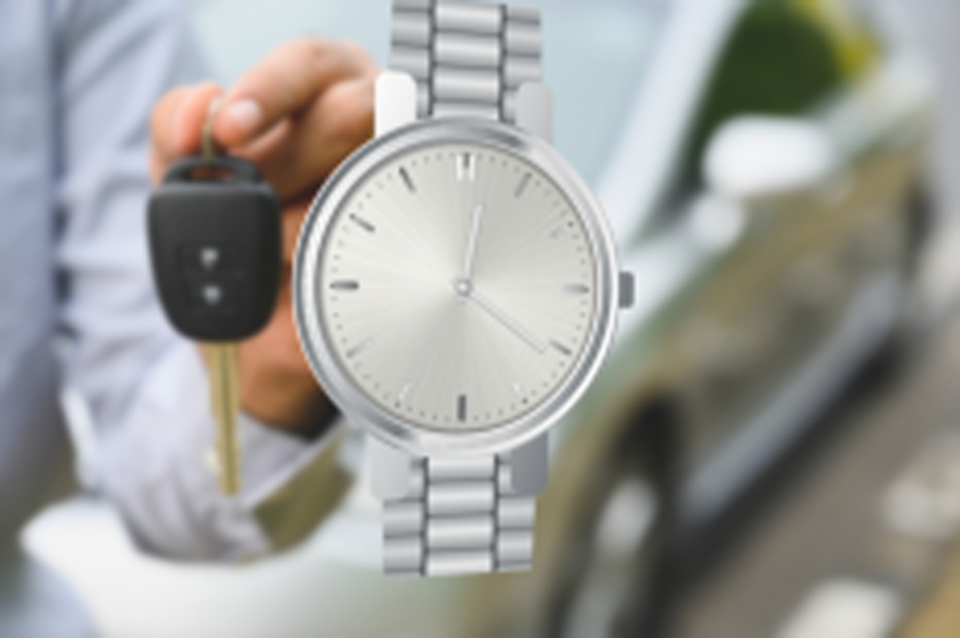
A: 12:21
